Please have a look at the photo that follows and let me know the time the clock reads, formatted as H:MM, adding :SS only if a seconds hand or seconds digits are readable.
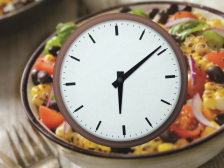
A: 6:09
